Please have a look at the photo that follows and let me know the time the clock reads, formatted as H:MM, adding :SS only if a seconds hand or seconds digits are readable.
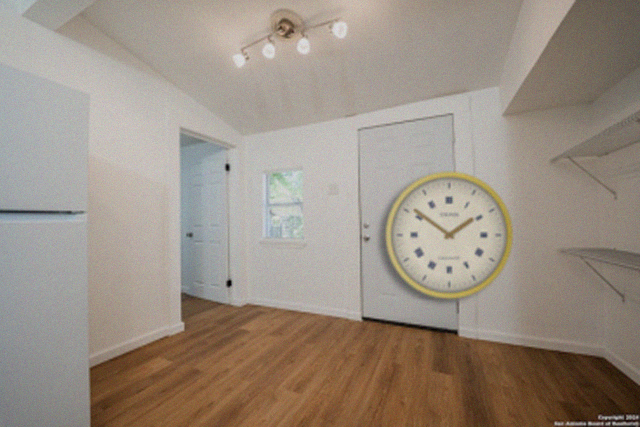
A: 1:51
